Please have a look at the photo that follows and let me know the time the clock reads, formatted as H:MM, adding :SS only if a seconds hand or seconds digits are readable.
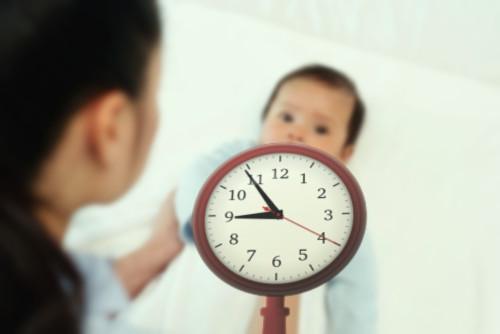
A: 8:54:20
